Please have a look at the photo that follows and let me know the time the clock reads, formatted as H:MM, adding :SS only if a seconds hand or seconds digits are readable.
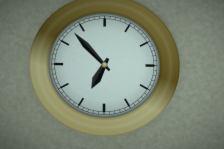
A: 6:53
